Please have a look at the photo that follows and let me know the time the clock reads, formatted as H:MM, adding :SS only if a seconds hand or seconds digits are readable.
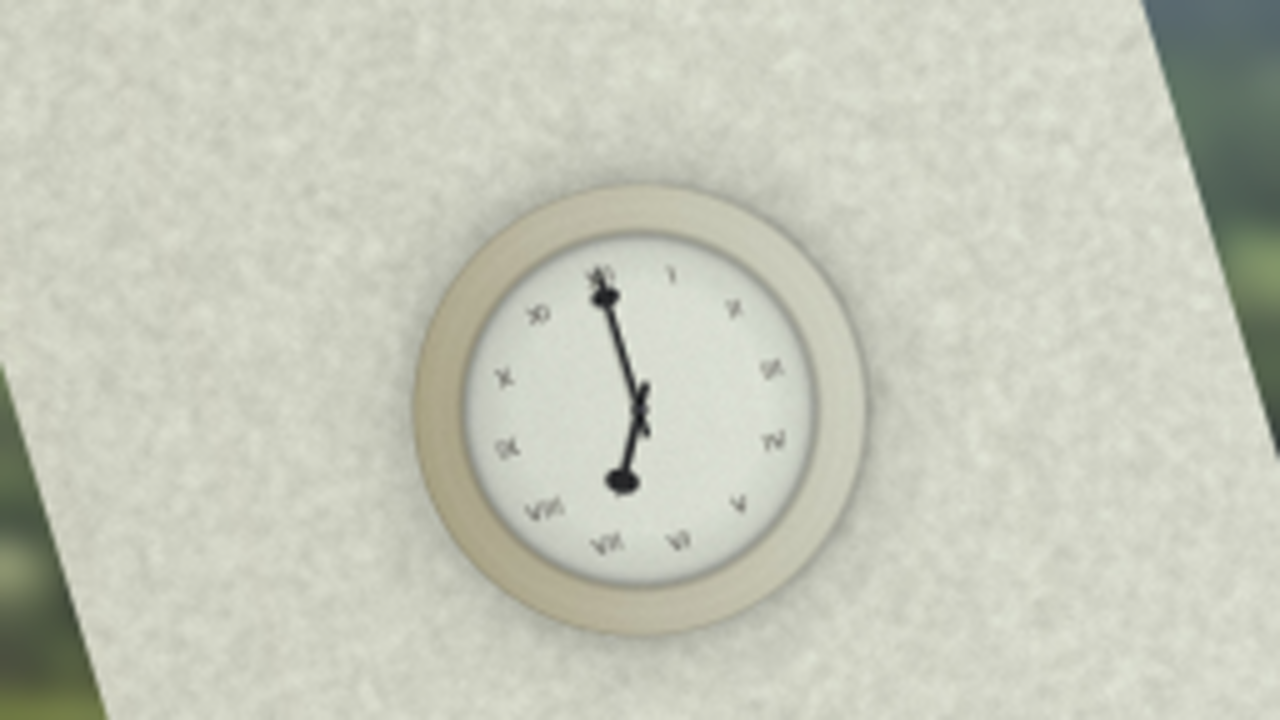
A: 7:00
